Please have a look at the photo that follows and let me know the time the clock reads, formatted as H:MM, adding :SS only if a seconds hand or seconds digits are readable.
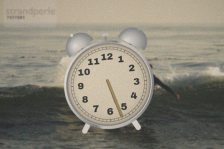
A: 5:27
